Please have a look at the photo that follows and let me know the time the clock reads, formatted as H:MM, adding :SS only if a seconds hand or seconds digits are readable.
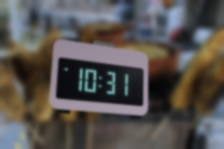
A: 10:31
